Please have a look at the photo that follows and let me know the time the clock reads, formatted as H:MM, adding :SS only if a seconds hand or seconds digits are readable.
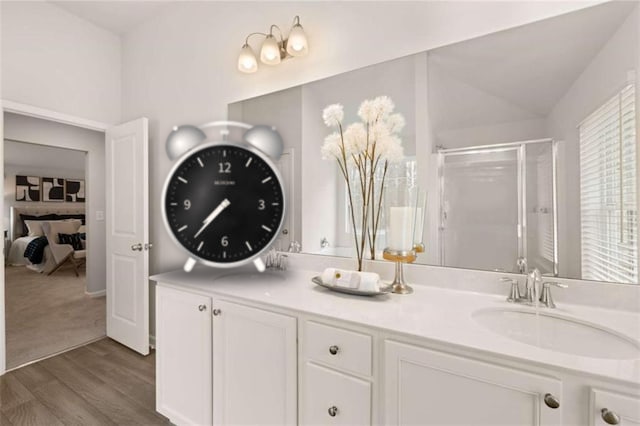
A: 7:37
